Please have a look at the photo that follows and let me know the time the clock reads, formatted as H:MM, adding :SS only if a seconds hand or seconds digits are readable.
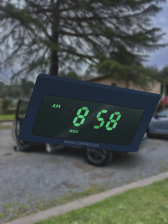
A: 8:58
